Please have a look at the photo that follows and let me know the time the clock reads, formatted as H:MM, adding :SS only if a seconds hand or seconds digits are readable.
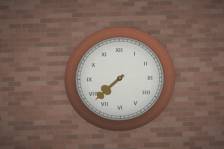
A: 7:38
